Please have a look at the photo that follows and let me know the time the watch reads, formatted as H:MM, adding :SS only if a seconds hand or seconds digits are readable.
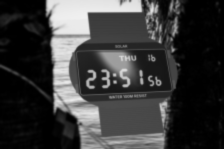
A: 23:51:56
